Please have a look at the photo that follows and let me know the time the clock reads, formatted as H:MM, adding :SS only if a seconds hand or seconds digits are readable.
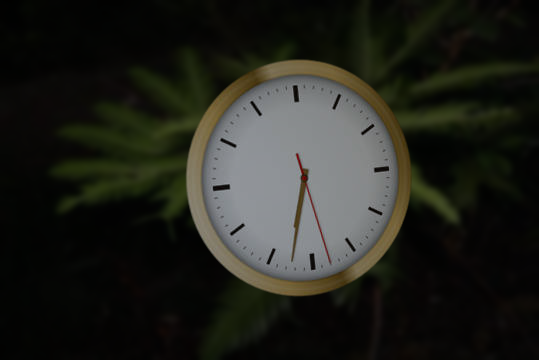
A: 6:32:28
